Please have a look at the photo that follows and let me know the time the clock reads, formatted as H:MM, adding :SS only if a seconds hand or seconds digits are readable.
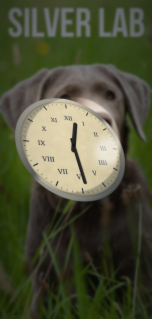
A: 12:29
